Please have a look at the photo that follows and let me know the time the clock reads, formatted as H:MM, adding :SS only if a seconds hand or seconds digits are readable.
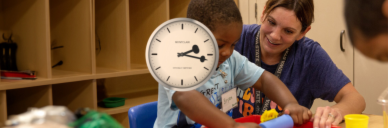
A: 2:17
